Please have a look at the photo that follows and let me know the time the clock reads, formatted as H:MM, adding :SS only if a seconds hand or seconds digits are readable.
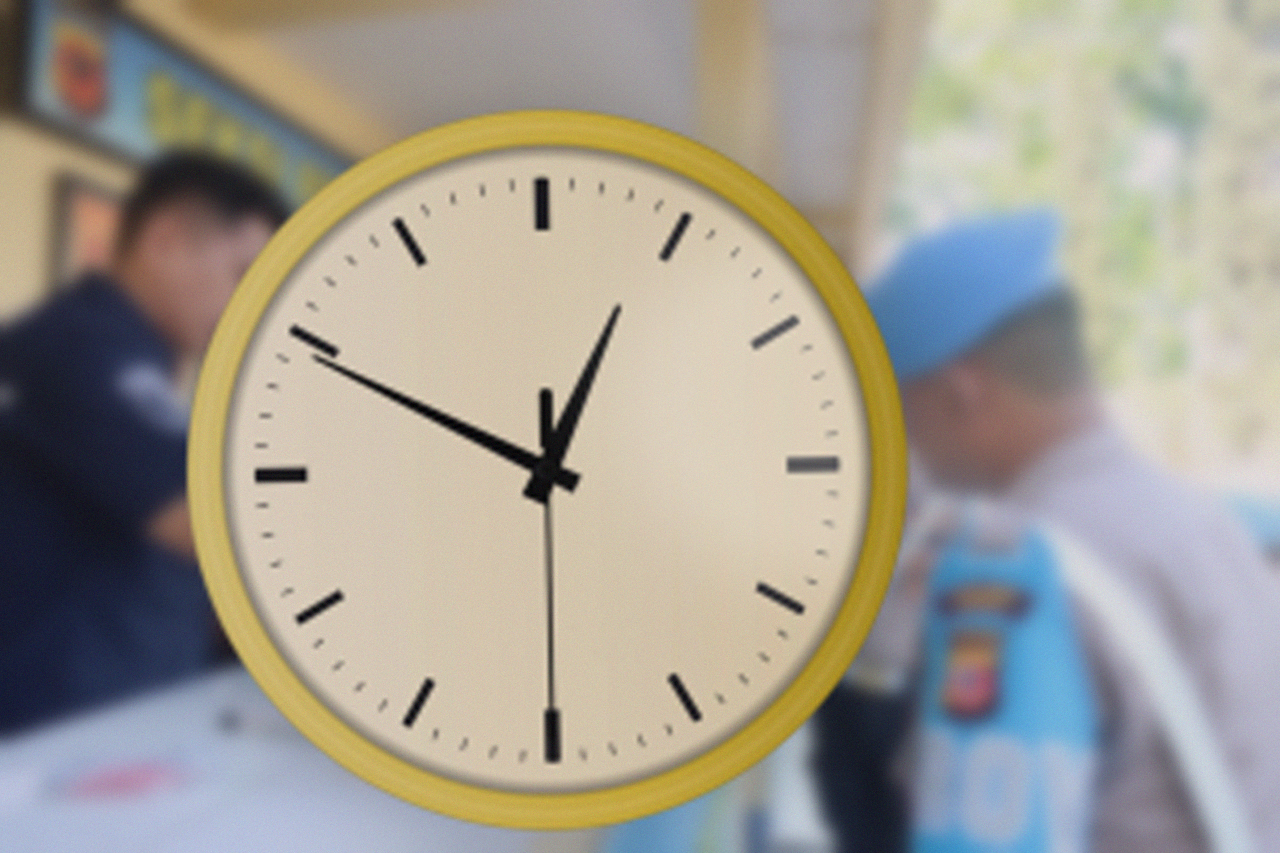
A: 12:49:30
